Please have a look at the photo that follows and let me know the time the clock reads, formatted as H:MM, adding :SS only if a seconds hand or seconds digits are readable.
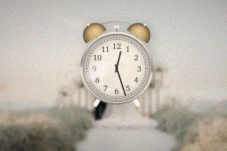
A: 12:27
